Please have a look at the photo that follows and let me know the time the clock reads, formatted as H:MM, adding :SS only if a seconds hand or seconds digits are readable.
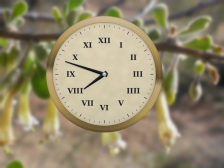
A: 7:48
